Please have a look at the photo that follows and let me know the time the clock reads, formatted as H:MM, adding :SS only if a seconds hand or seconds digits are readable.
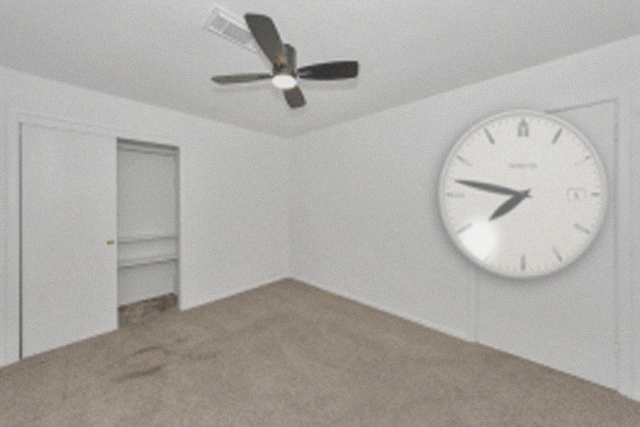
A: 7:47
